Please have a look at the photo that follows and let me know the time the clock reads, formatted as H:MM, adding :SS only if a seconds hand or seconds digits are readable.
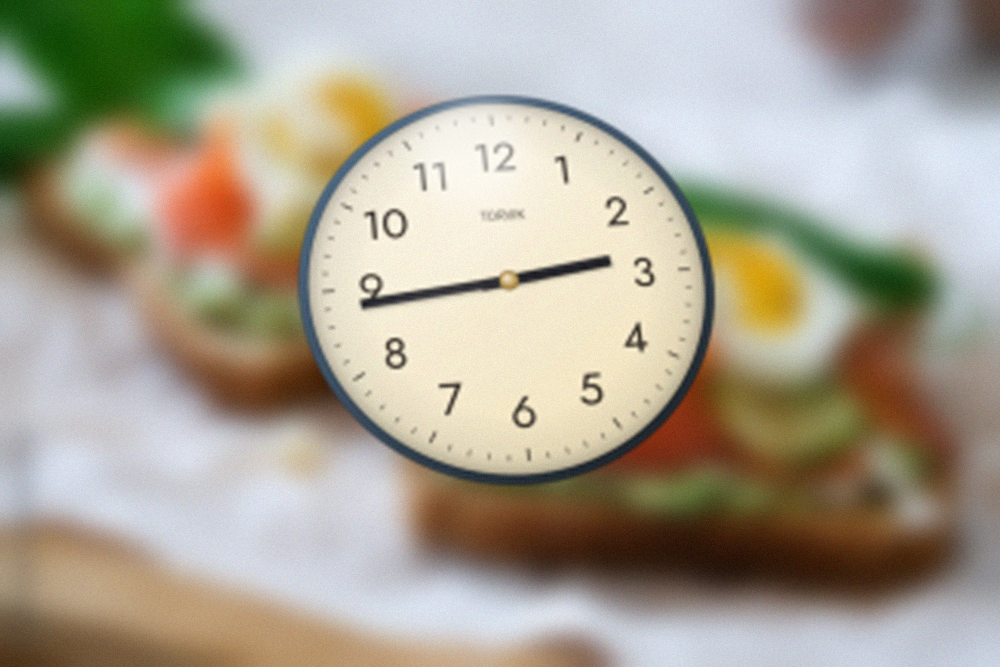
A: 2:44
